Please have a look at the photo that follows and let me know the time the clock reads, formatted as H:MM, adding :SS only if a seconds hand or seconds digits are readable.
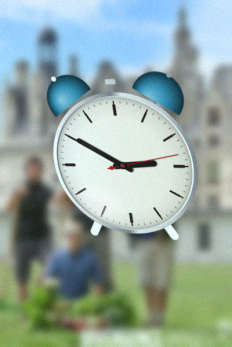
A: 2:50:13
